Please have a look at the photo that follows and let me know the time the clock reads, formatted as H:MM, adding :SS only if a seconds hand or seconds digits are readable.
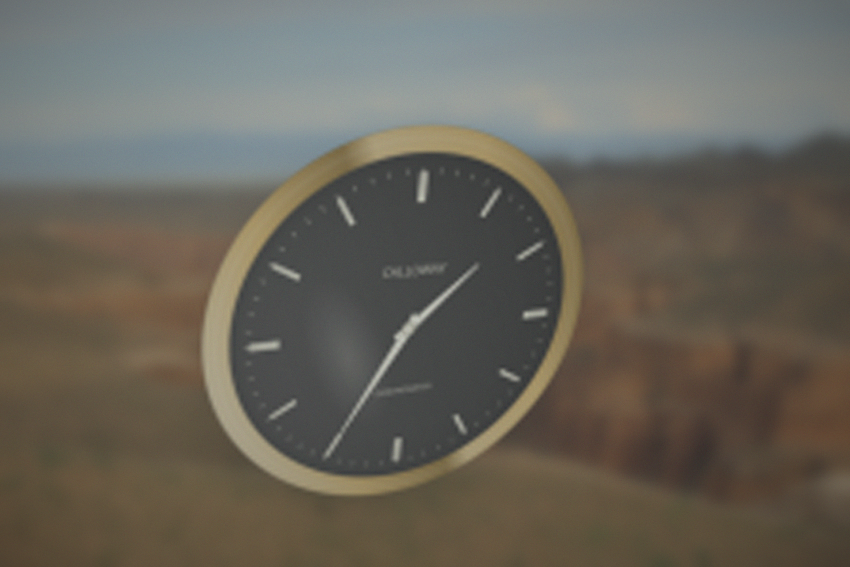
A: 1:35
